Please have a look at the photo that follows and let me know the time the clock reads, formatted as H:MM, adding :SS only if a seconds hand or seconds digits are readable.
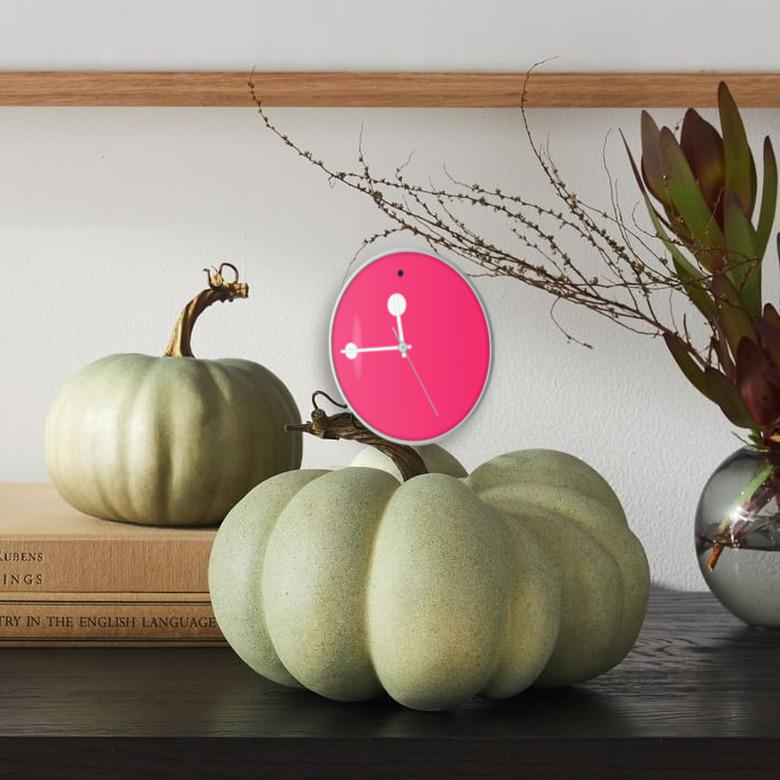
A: 11:44:25
